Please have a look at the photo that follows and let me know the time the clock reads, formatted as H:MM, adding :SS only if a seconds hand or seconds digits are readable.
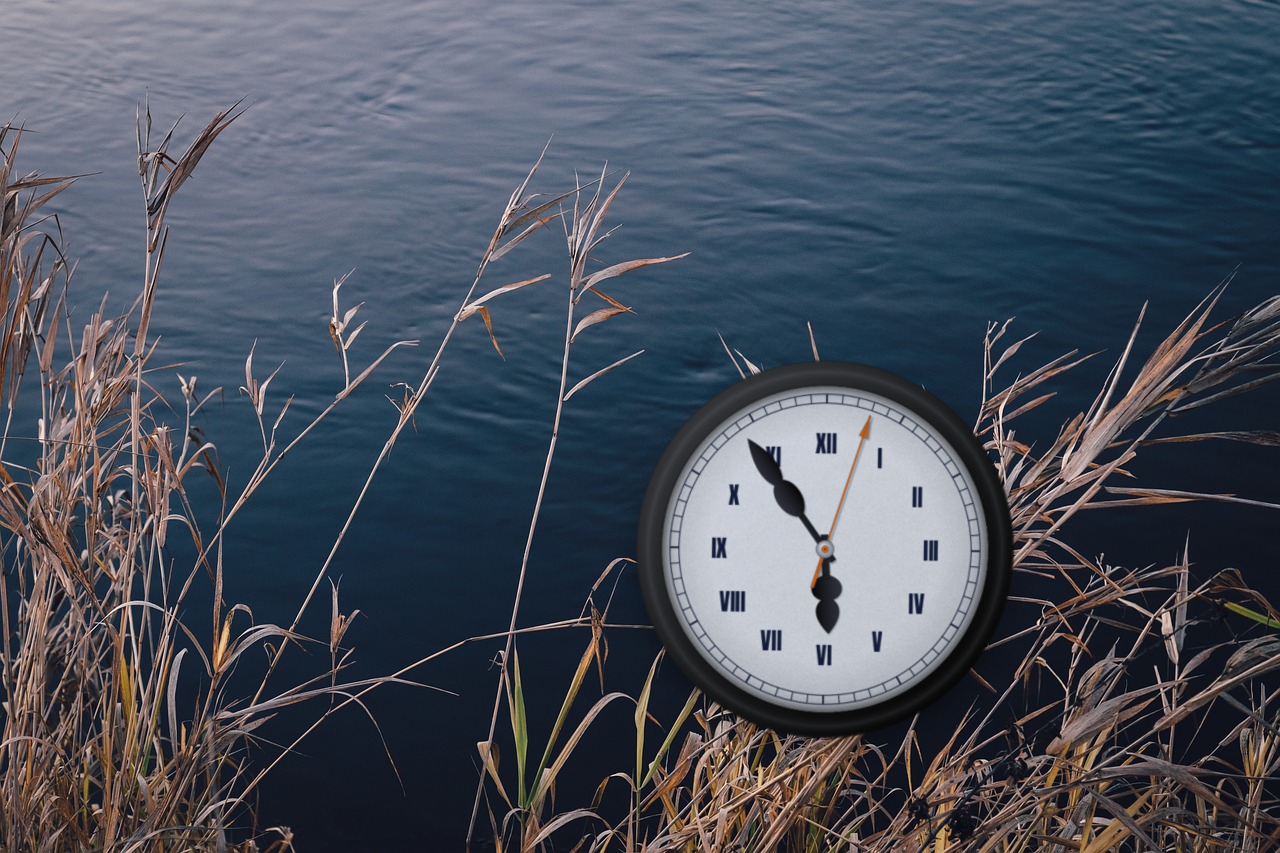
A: 5:54:03
